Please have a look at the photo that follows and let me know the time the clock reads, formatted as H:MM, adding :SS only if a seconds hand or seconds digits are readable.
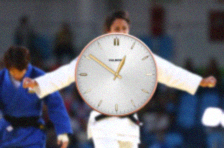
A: 12:51
